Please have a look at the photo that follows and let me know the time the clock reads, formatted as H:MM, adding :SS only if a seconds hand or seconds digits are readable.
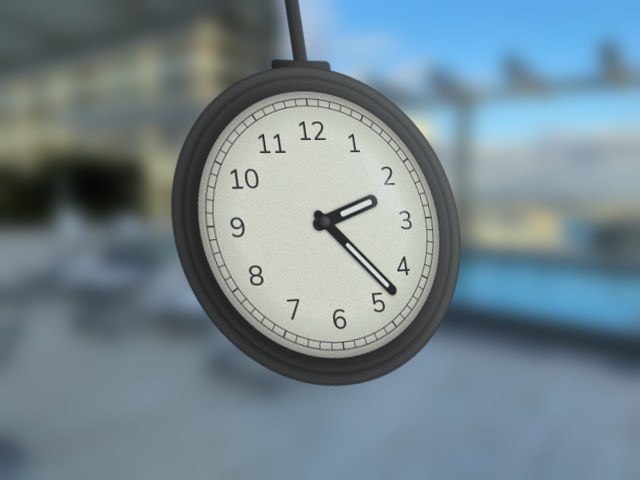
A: 2:23
